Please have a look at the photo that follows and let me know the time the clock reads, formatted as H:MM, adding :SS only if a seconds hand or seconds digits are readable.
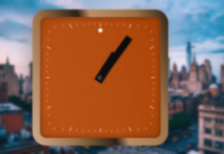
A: 1:06
